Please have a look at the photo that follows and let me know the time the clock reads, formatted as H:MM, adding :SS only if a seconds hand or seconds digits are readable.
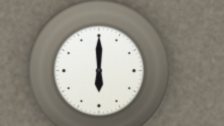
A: 6:00
